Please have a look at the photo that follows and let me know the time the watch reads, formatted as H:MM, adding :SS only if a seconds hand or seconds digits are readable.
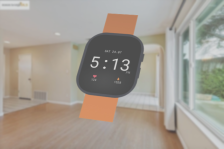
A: 5:13
